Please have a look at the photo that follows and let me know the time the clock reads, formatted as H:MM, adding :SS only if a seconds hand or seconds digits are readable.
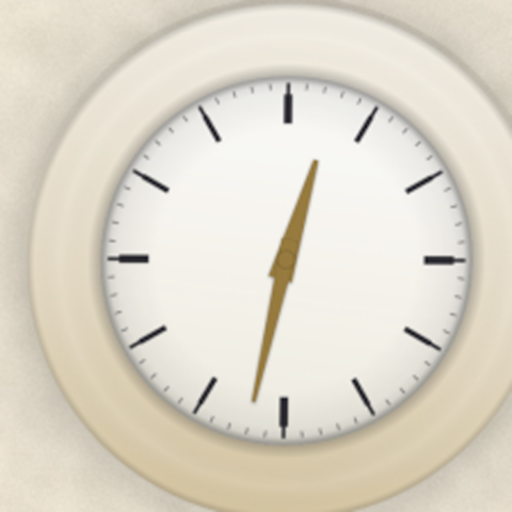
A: 12:32
